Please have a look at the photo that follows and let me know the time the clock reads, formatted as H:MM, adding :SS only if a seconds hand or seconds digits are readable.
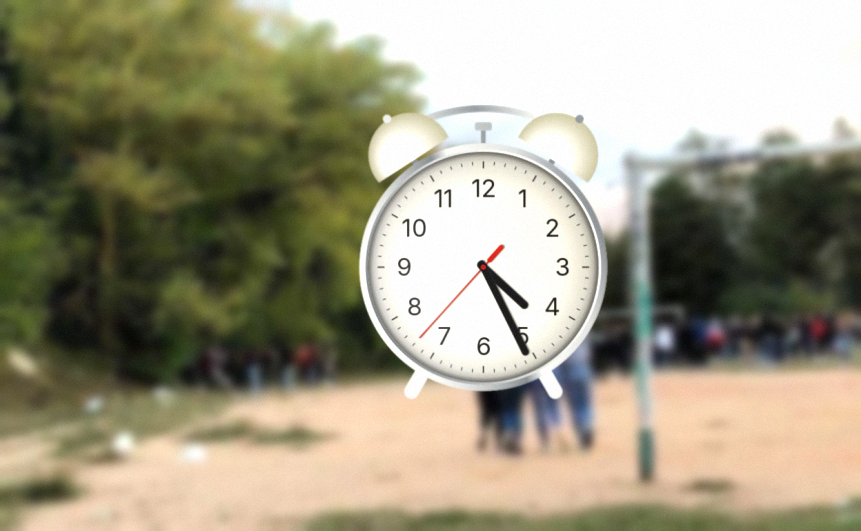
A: 4:25:37
